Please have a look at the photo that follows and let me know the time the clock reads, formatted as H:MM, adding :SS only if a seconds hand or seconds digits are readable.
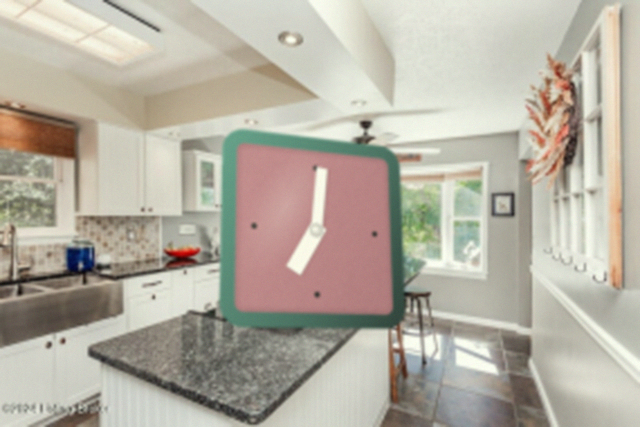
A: 7:01
